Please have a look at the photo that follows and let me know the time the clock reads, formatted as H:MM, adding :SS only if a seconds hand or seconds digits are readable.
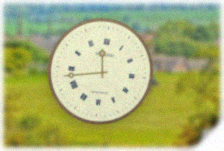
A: 11:43
